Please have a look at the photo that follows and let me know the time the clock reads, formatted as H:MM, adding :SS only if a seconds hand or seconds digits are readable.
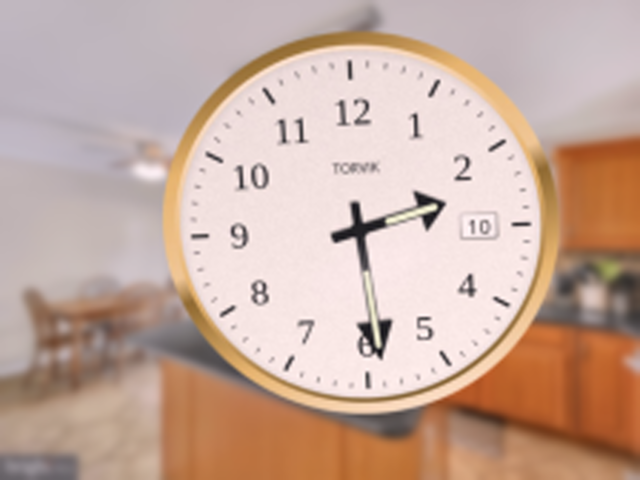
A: 2:29
